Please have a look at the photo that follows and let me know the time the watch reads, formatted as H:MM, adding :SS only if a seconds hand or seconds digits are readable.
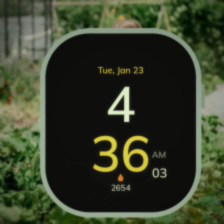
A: 4:36:03
